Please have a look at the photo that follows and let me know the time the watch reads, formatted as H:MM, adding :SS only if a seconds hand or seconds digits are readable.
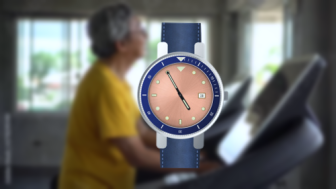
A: 4:55
